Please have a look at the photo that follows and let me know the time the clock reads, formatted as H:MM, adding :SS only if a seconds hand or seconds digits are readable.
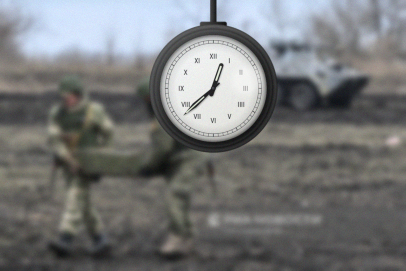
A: 12:38
